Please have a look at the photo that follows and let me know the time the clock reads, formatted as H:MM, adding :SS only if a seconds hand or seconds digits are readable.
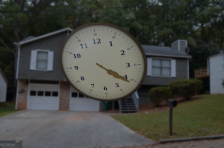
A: 4:21
